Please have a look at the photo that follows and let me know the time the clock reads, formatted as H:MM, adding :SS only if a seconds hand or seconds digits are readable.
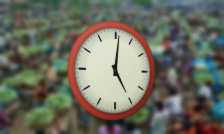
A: 5:01
